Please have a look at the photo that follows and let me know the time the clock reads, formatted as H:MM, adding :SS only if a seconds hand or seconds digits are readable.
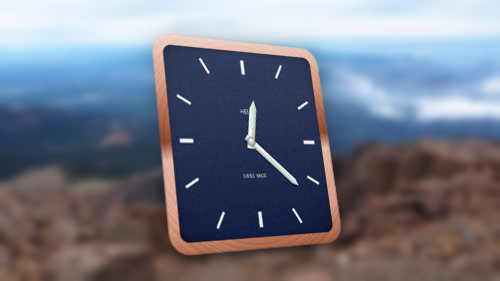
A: 12:22
